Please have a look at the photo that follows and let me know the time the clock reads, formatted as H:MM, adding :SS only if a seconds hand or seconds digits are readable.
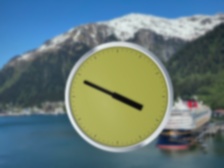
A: 3:49
